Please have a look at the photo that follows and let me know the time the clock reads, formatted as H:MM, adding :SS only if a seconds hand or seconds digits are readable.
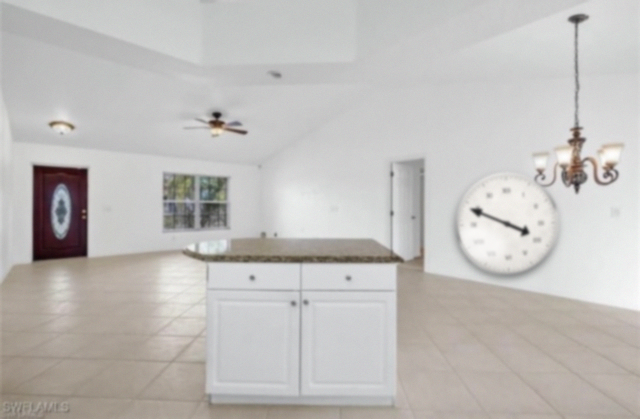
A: 3:49
